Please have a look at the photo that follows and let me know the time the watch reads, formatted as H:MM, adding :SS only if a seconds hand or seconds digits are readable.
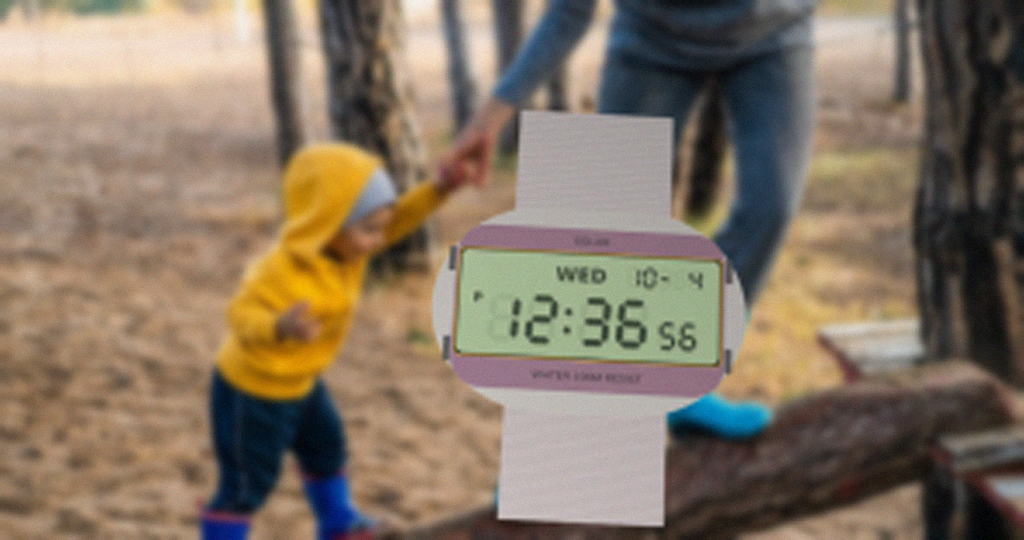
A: 12:36:56
